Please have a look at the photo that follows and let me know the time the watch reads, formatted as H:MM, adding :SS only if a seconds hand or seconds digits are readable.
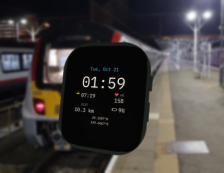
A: 1:59
